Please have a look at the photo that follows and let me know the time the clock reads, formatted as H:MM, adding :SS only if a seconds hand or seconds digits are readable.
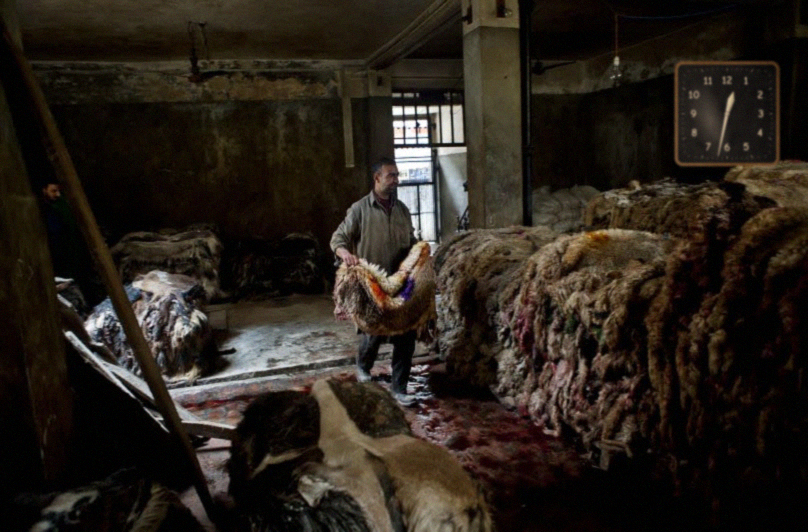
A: 12:32
